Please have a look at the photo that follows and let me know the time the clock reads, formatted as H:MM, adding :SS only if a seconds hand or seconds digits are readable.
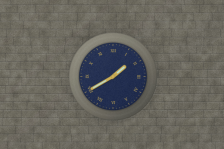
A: 1:40
